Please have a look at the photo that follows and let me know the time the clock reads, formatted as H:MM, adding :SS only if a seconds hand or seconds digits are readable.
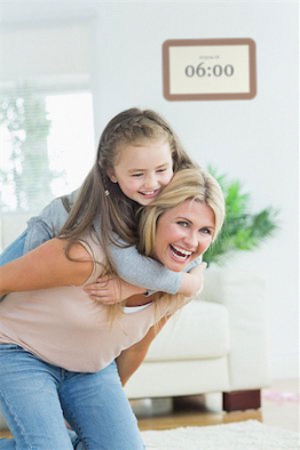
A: 6:00
